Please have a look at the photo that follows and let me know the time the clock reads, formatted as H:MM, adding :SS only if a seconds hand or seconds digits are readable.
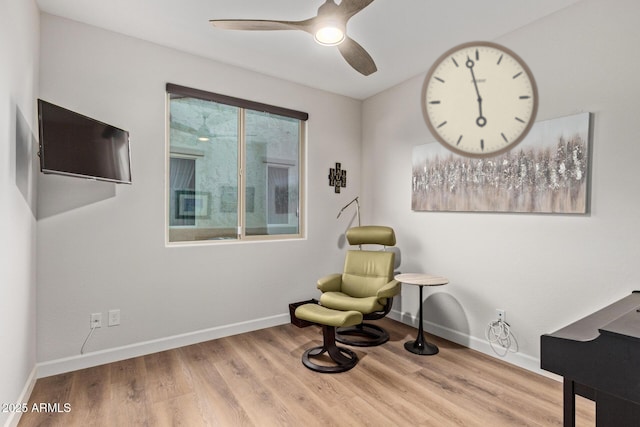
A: 5:58
